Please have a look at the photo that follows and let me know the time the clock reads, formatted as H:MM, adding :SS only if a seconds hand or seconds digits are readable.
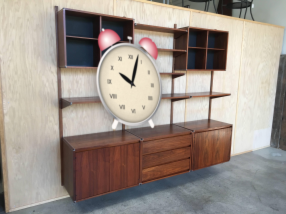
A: 10:03
